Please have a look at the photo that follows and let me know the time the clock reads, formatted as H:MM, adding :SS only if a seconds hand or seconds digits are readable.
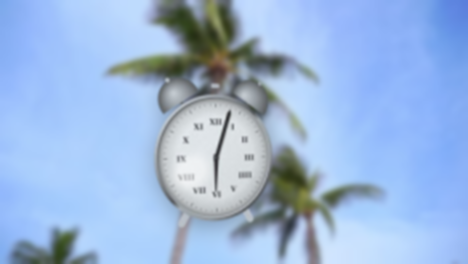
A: 6:03
